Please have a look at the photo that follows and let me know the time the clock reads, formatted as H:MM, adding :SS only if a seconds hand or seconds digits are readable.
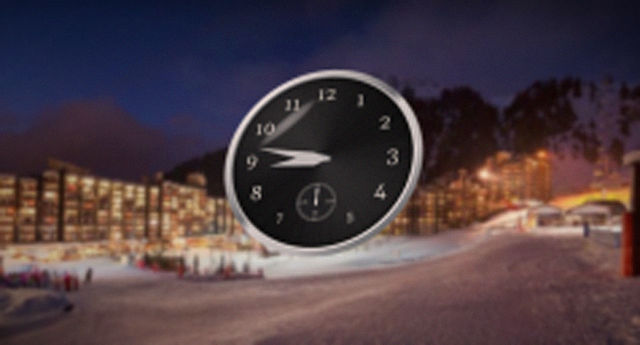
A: 8:47
